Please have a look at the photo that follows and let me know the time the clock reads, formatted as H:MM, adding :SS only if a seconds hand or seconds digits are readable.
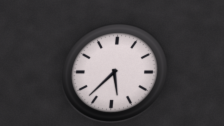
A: 5:37
